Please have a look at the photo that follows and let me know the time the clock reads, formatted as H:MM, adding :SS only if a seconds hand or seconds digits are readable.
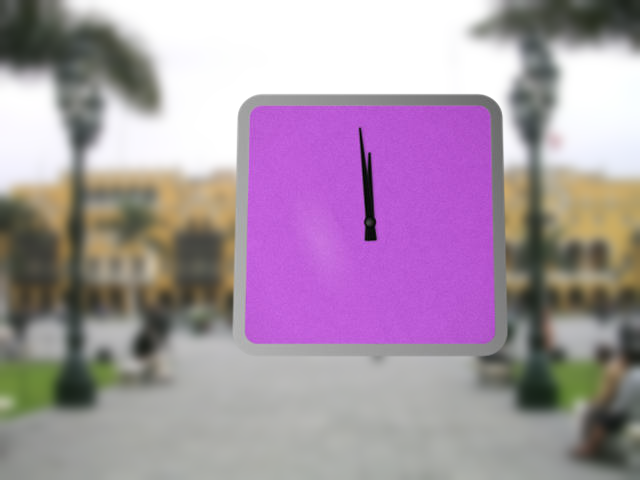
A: 11:59
